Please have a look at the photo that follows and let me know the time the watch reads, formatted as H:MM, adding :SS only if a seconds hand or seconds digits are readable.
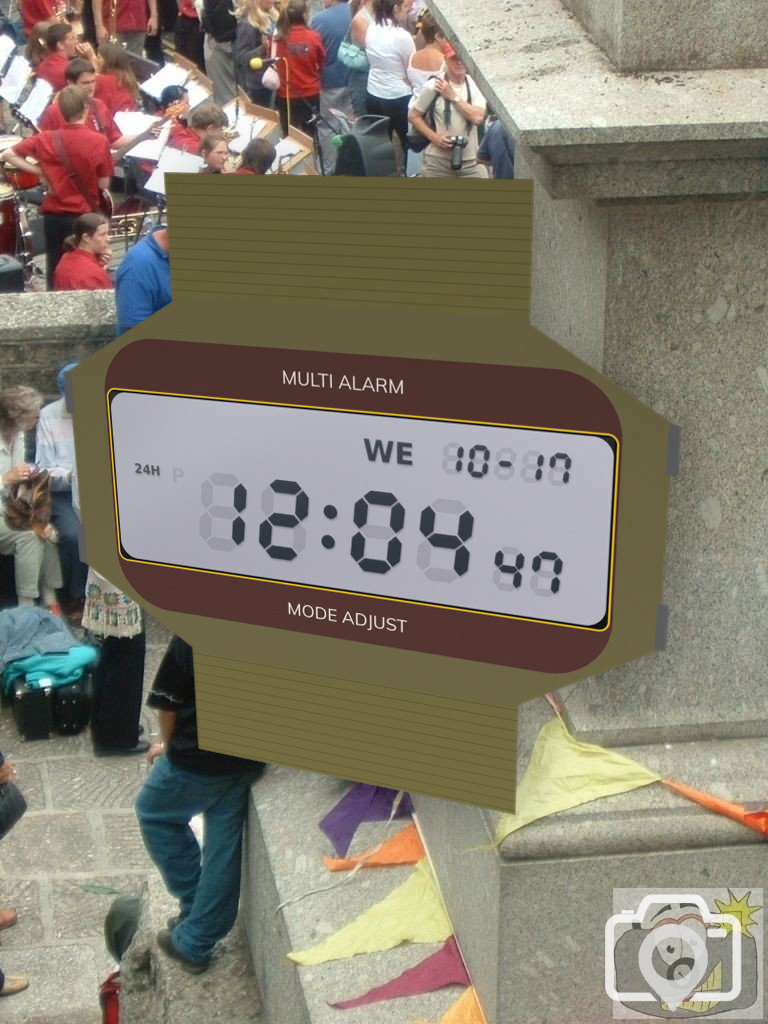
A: 12:04:47
